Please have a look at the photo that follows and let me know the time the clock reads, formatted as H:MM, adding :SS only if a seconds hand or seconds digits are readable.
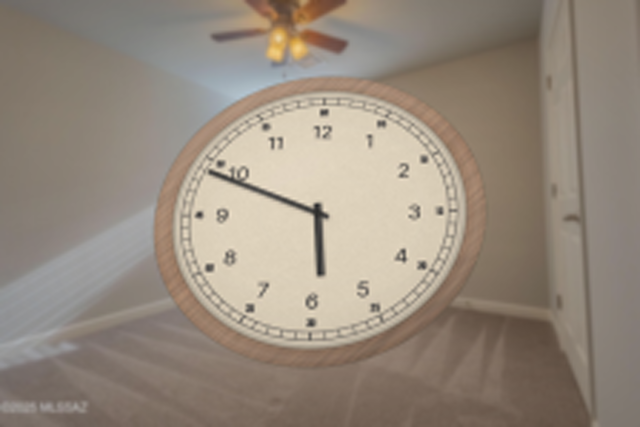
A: 5:49
